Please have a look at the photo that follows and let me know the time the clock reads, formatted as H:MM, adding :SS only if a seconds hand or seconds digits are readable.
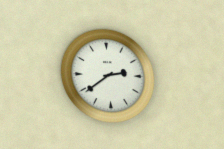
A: 2:39
